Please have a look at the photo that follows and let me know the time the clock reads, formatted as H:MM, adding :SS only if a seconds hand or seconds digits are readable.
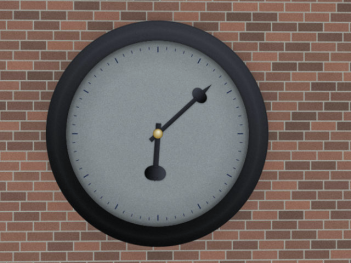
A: 6:08
